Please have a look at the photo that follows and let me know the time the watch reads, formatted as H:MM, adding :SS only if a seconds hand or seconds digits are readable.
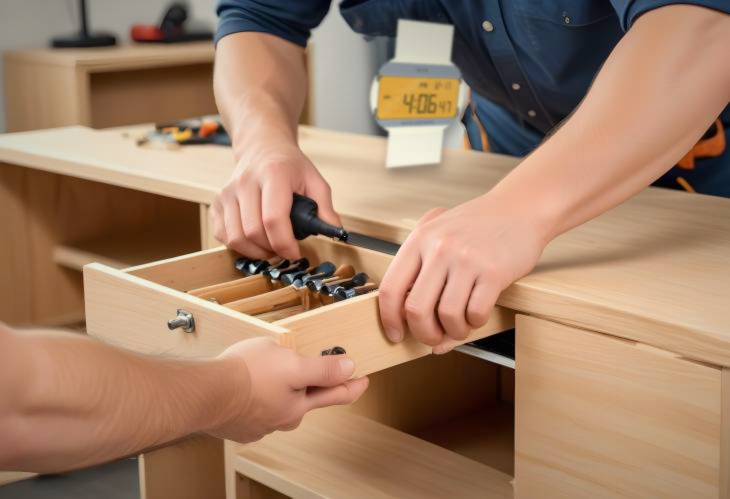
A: 4:06
